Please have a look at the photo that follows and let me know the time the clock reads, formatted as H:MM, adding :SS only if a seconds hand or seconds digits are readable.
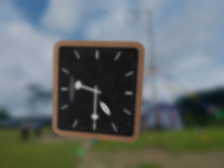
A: 9:30
